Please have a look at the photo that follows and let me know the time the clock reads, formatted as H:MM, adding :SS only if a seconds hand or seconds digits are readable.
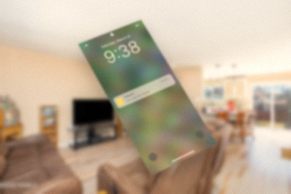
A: 9:38
